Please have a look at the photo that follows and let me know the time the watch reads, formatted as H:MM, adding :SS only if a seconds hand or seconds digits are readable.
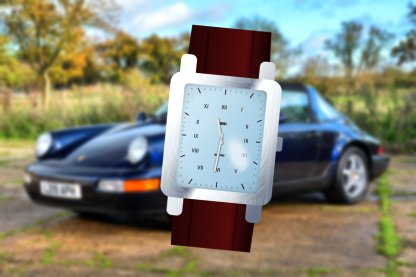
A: 11:31
